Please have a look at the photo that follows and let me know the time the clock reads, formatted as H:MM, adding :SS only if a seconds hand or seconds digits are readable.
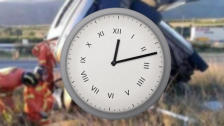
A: 12:12
